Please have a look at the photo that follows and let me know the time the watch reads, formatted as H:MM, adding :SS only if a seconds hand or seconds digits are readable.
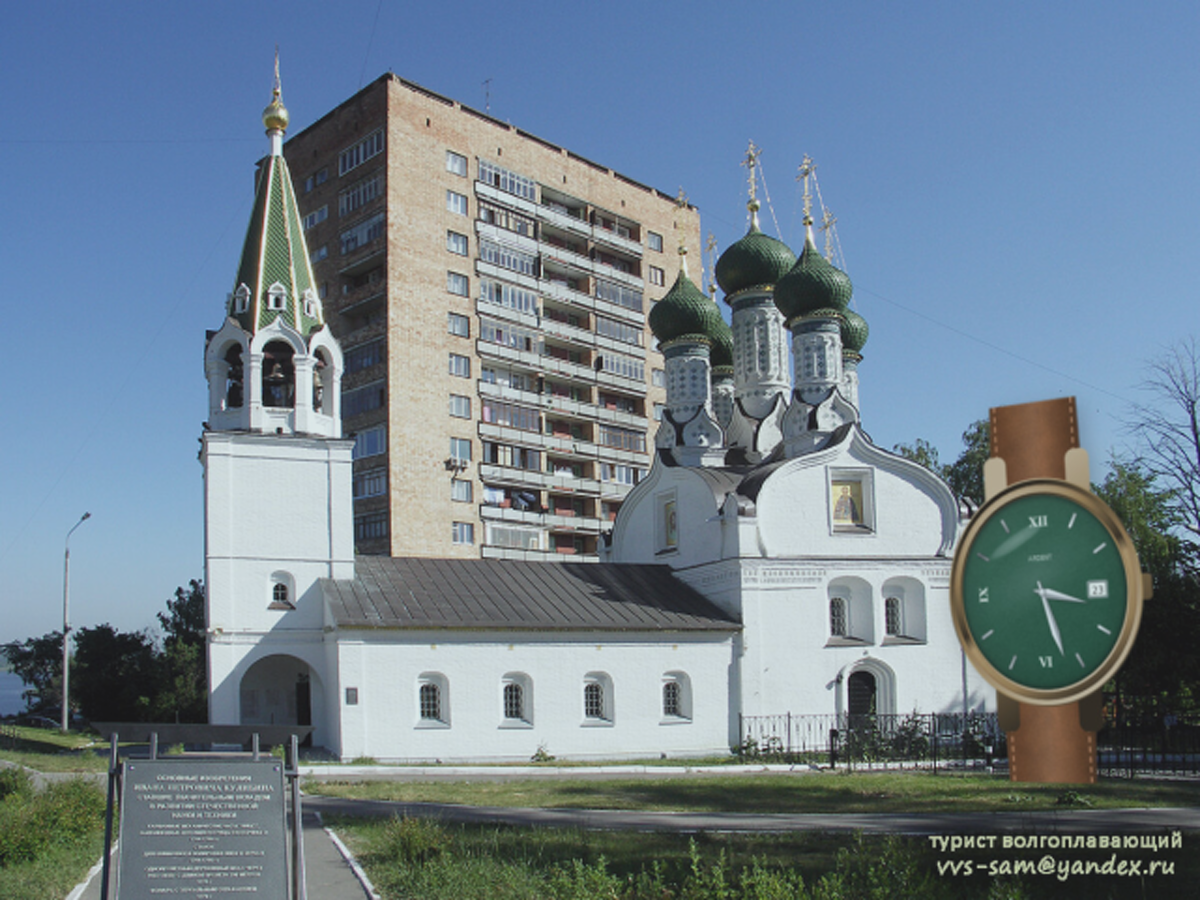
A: 3:27
